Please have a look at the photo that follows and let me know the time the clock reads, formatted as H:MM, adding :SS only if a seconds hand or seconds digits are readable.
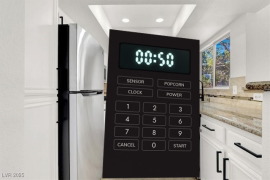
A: 0:50
